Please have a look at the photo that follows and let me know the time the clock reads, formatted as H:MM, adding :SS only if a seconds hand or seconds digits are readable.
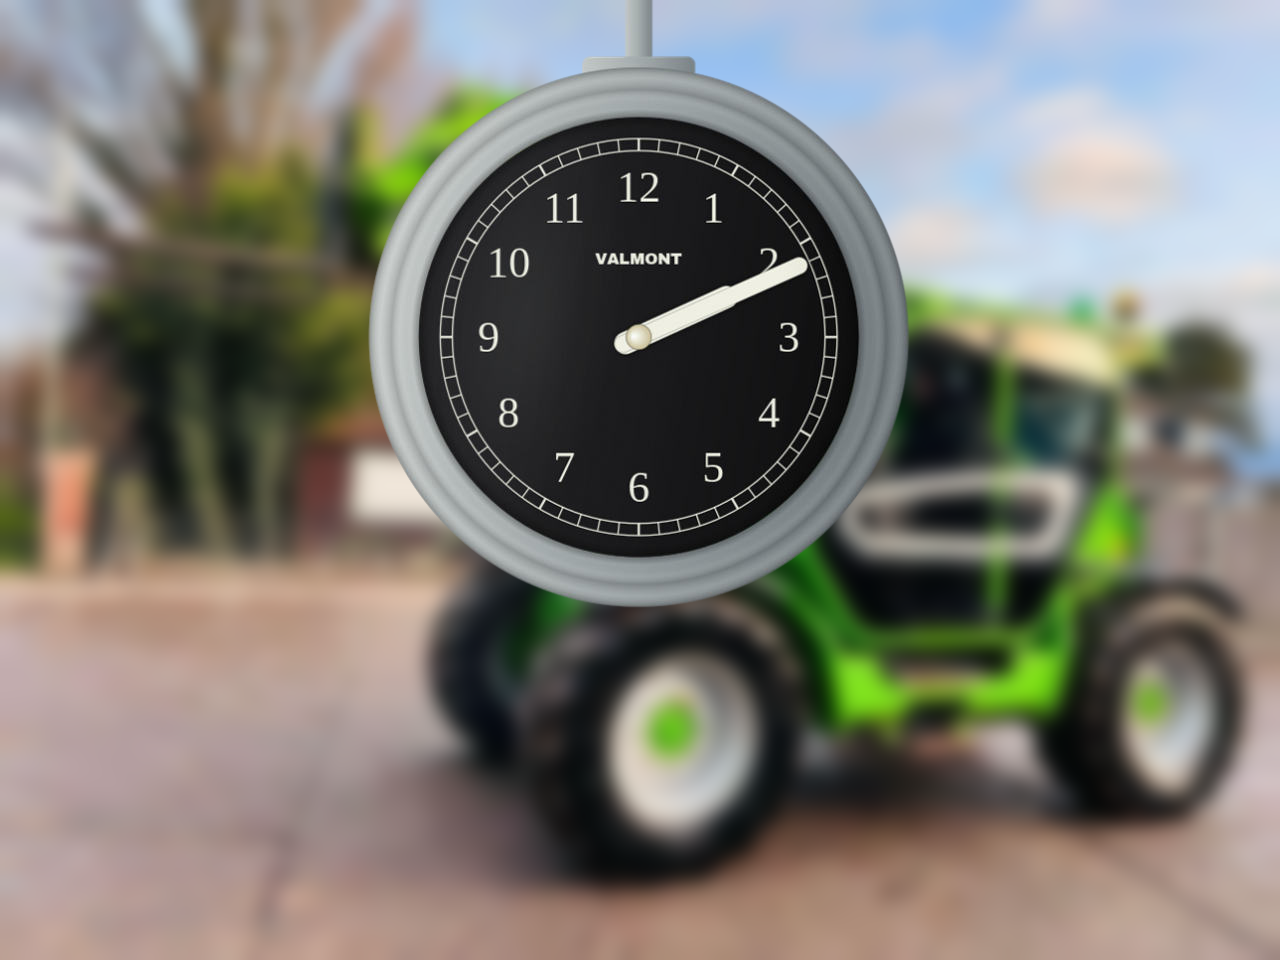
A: 2:11
